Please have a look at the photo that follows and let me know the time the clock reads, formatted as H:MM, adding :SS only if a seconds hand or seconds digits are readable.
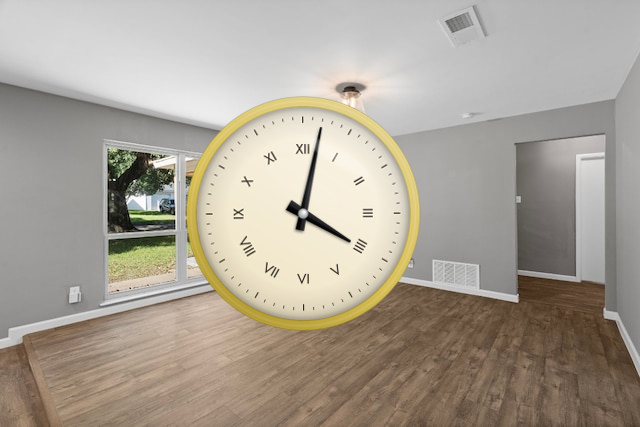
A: 4:02
